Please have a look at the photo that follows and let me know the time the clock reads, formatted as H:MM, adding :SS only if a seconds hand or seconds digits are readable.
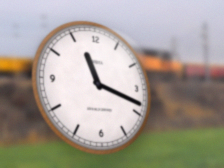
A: 11:18
